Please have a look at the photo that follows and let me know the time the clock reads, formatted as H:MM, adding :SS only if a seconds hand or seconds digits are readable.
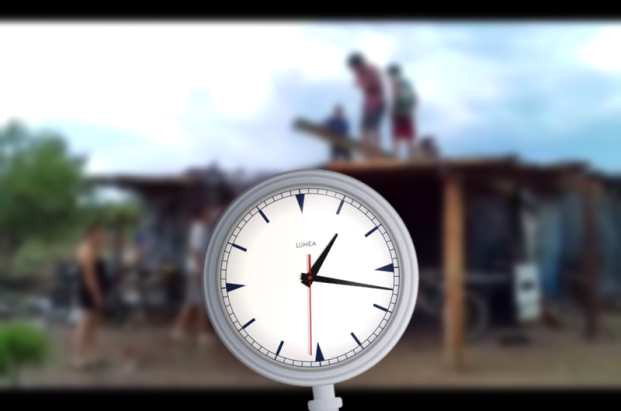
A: 1:17:31
